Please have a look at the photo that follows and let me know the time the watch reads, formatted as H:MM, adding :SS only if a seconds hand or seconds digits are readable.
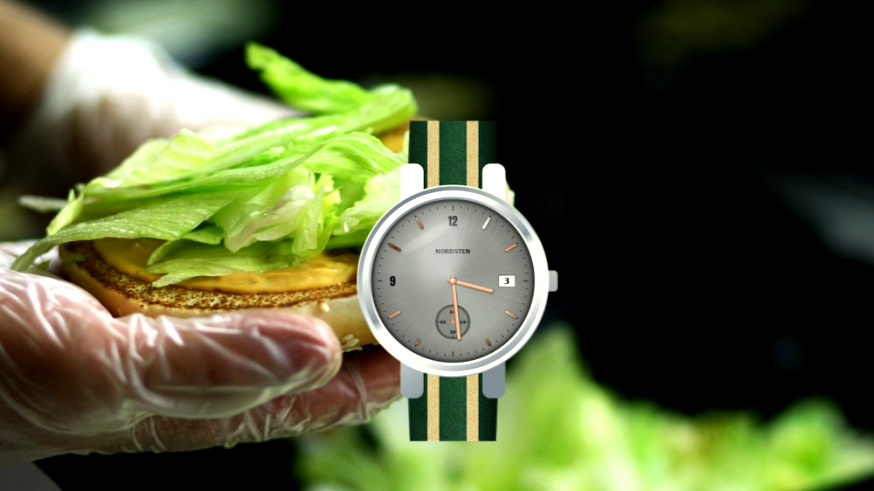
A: 3:29
